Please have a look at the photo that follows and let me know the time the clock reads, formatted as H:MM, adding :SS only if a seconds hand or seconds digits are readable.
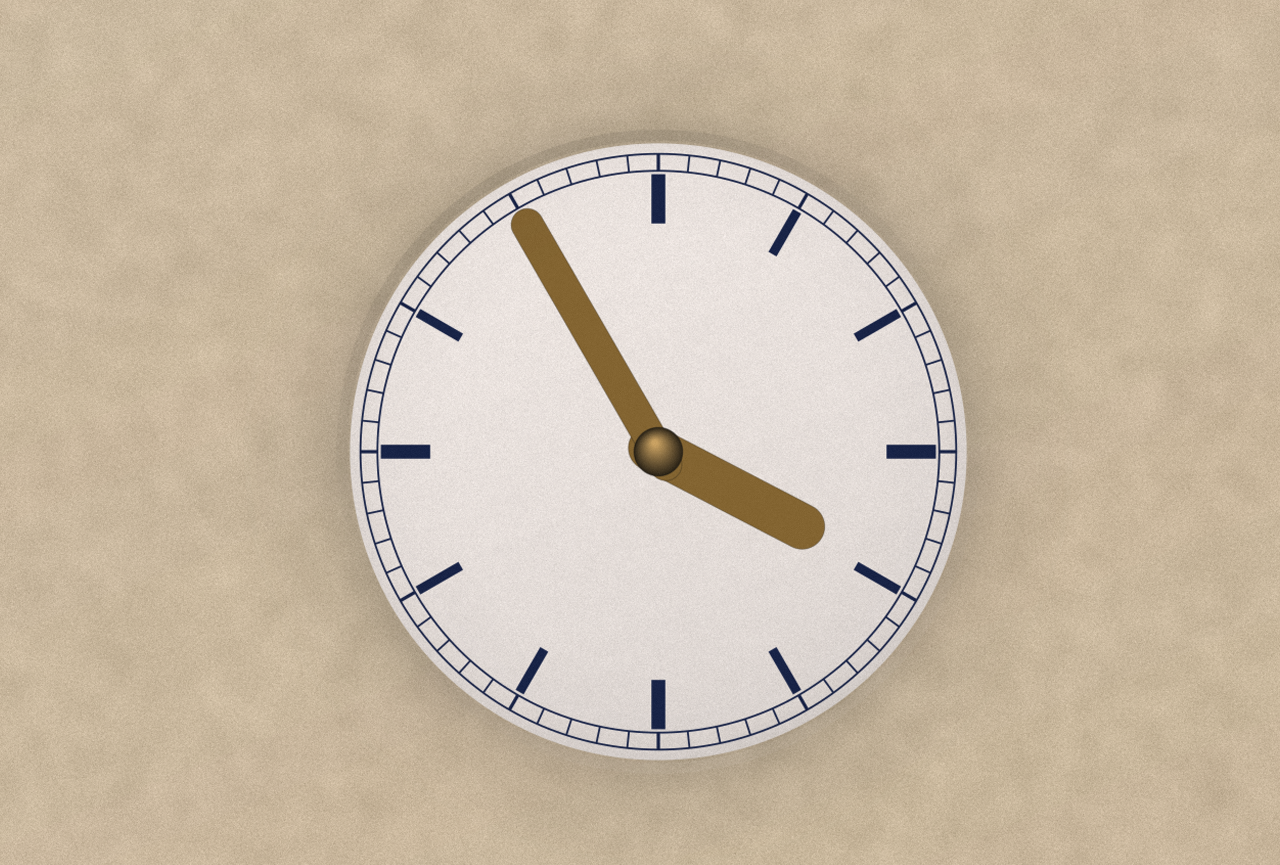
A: 3:55
